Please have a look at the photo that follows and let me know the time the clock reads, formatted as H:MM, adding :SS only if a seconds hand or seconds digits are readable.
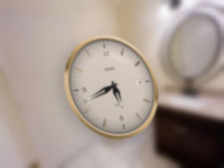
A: 5:42
